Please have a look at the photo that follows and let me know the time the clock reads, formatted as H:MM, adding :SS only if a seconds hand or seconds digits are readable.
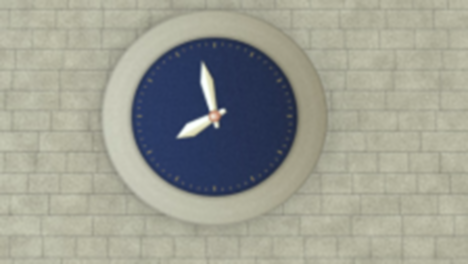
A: 7:58
